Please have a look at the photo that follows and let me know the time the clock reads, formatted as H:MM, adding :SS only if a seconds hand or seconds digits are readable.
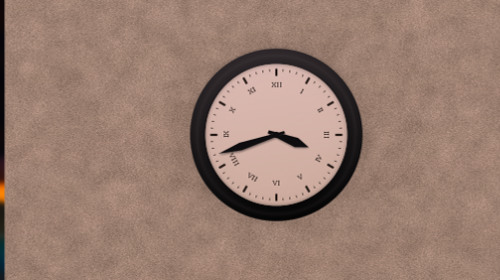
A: 3:42
